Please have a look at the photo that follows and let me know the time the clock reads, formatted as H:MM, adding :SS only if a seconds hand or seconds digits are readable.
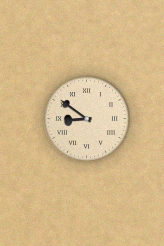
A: 8:51
